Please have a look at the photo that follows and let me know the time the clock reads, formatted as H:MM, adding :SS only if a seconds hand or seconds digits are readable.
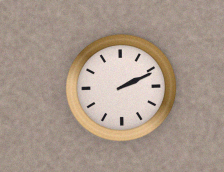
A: 2:11
